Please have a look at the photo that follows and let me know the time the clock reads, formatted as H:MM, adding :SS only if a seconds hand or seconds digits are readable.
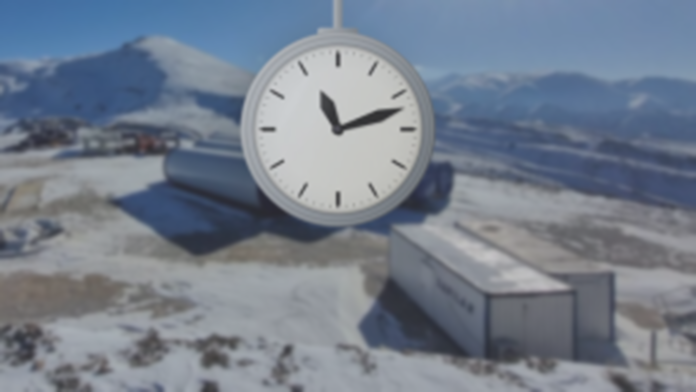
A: 11:12
